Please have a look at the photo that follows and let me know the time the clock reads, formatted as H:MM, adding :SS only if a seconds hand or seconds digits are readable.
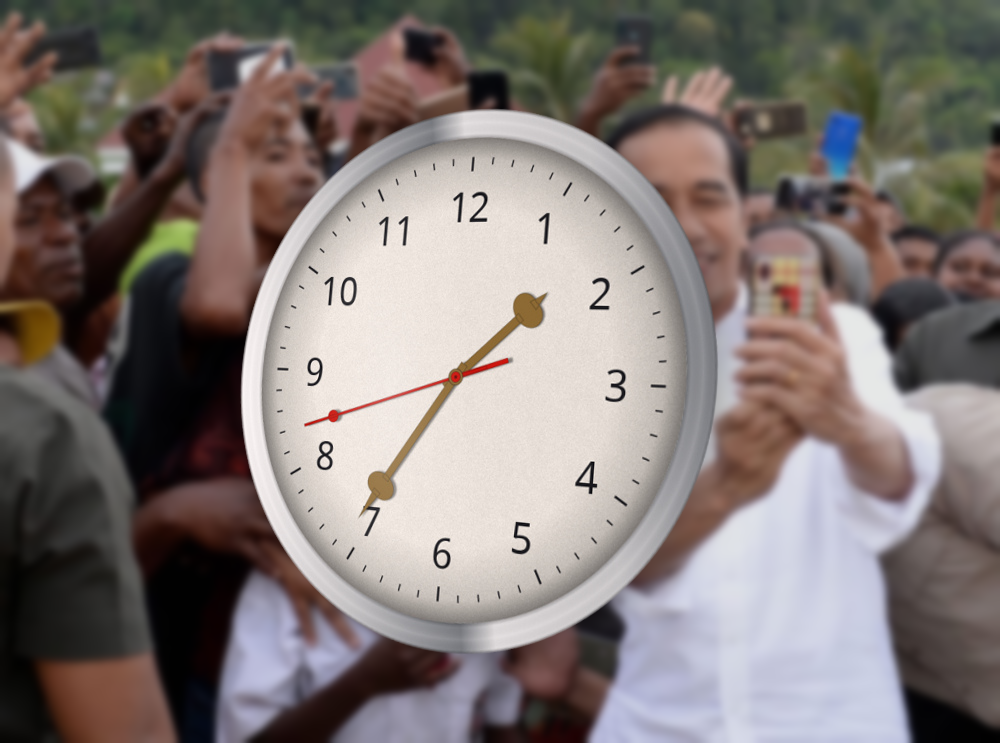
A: 1:35:42
